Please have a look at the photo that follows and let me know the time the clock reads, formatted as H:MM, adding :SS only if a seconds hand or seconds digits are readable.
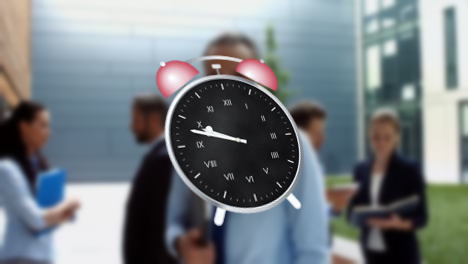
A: 9:48
